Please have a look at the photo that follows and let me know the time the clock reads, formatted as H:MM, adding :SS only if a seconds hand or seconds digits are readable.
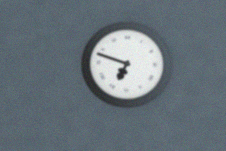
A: 6:48
